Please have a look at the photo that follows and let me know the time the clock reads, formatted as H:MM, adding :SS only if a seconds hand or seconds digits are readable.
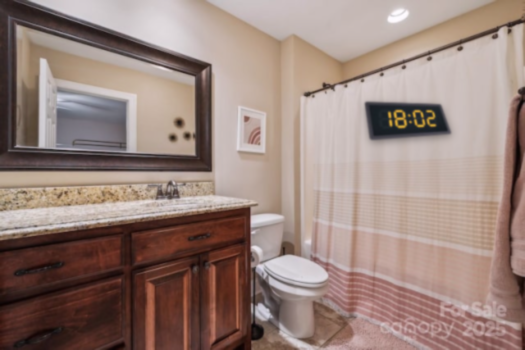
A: 18:02
